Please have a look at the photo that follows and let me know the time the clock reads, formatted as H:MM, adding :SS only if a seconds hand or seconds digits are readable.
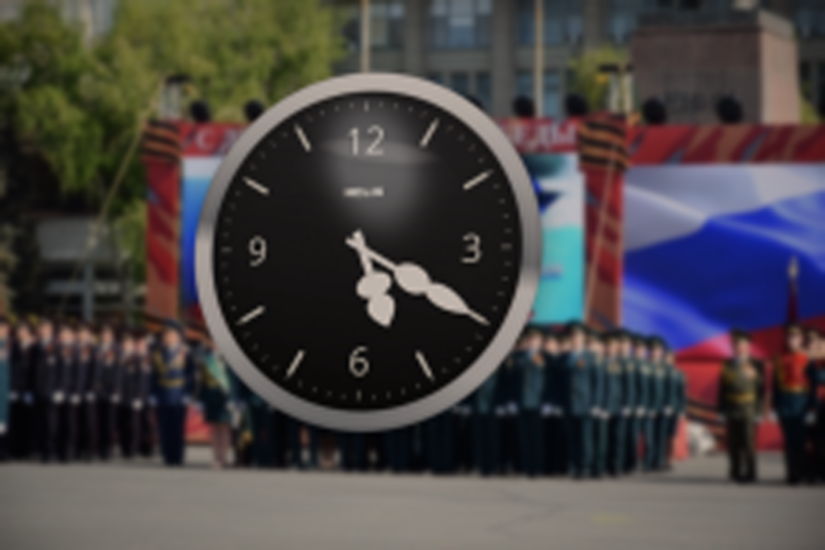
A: 5:20
